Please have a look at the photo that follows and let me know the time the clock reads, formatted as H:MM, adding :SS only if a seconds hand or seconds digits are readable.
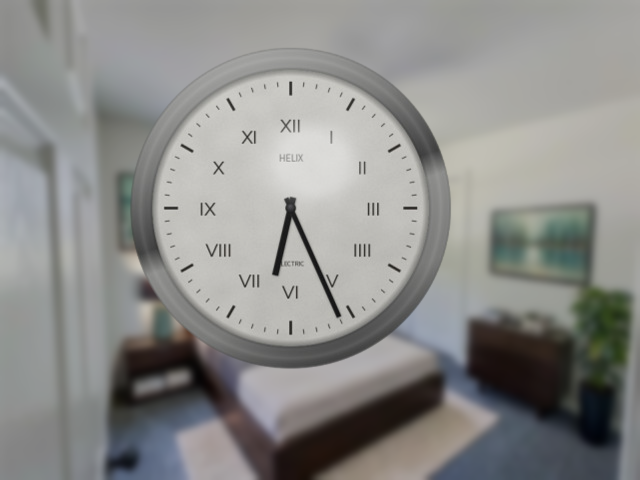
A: 6:26
